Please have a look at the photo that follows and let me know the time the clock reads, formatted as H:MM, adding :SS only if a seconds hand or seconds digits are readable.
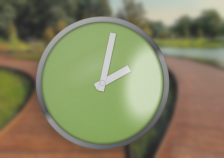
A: 2:02
